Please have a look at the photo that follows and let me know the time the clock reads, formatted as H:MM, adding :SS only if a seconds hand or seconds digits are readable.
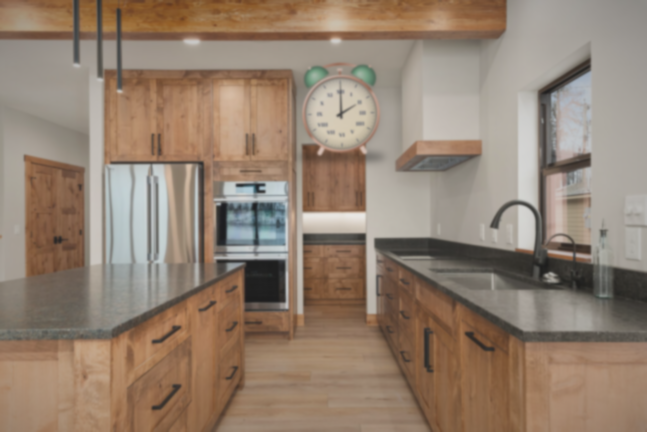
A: 2:00
